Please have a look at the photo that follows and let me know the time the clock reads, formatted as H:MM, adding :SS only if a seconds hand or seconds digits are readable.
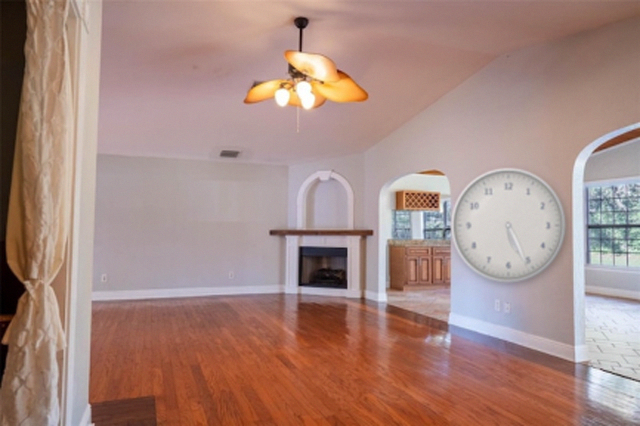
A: 5:26
